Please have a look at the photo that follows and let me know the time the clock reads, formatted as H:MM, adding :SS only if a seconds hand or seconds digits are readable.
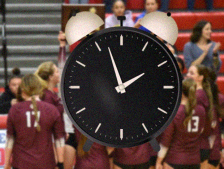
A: 1:57
